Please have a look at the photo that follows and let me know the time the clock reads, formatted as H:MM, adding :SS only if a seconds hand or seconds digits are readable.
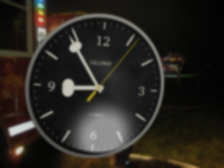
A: 8:54:06
